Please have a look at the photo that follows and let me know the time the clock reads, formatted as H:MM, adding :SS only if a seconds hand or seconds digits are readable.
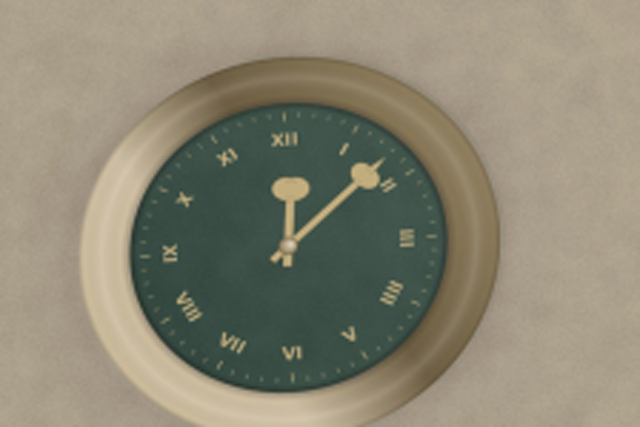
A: 12:08
